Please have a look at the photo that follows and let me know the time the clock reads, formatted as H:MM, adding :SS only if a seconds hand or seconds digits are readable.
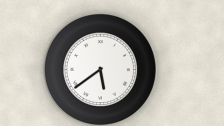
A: 5:39
